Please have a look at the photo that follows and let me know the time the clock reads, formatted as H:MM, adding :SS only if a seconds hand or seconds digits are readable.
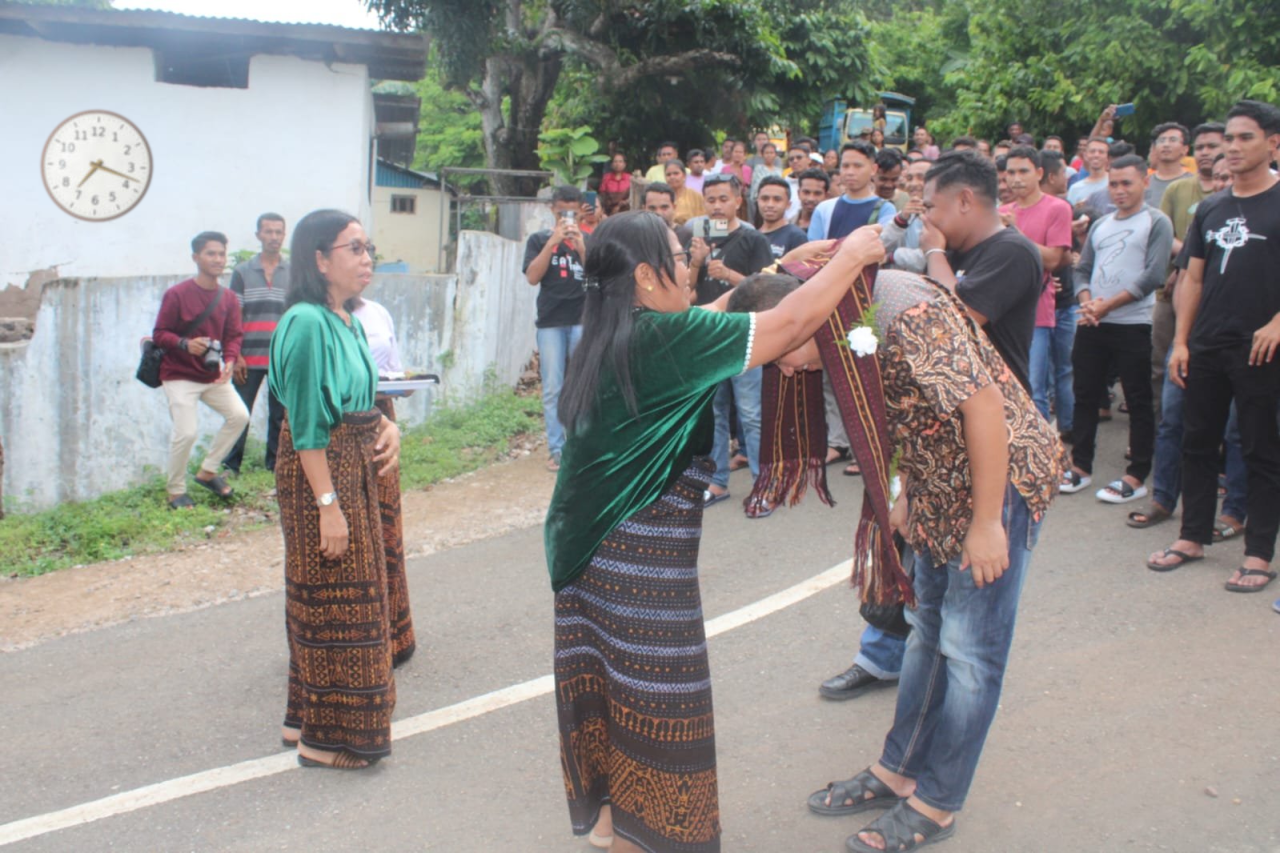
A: 7:18
